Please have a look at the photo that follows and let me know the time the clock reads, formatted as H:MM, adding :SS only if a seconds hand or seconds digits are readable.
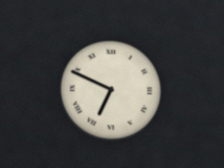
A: 6:49
